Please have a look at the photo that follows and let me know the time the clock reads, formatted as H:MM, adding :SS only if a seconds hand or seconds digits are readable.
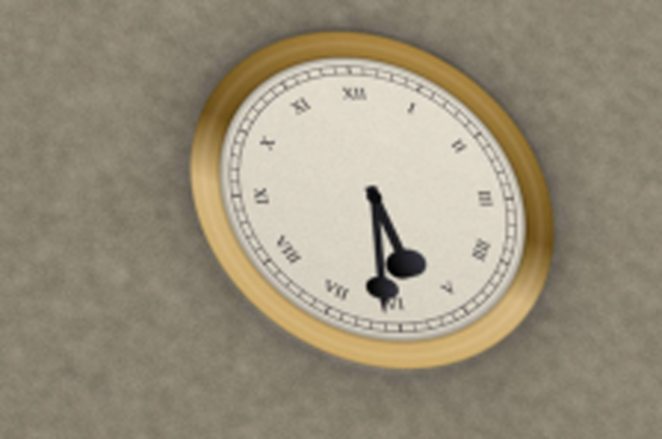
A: 5:31
